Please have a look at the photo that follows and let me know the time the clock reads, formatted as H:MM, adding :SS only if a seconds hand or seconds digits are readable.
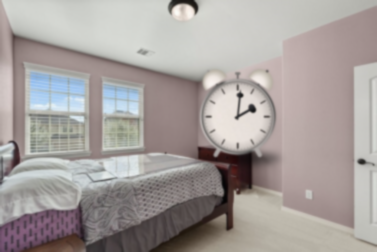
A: 2:01
